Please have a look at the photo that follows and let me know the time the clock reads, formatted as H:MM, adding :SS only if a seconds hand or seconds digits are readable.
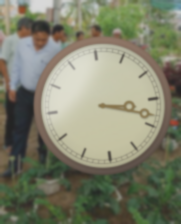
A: 3:18
